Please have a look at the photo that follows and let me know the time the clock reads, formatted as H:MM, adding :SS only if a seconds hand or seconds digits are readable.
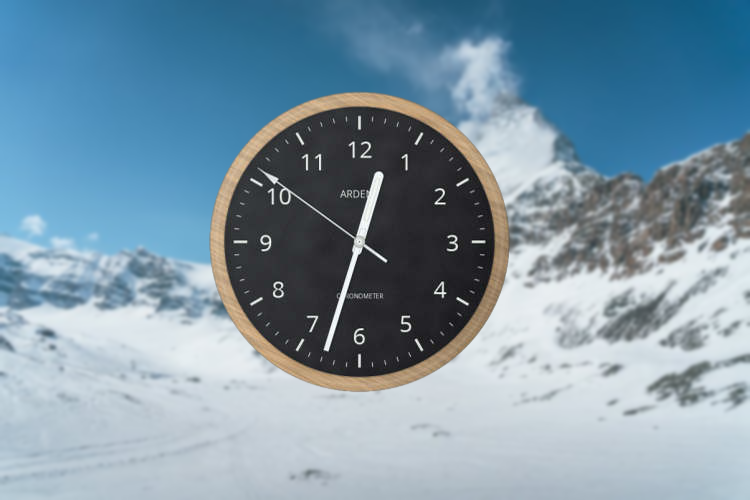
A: 12:32:51
